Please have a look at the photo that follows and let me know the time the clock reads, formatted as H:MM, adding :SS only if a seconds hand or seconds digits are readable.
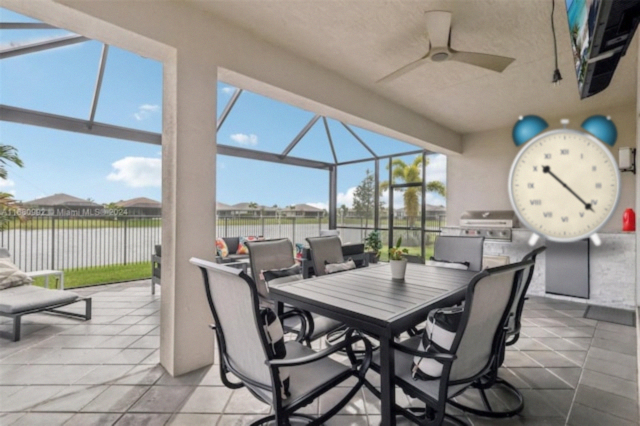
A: 10:22
